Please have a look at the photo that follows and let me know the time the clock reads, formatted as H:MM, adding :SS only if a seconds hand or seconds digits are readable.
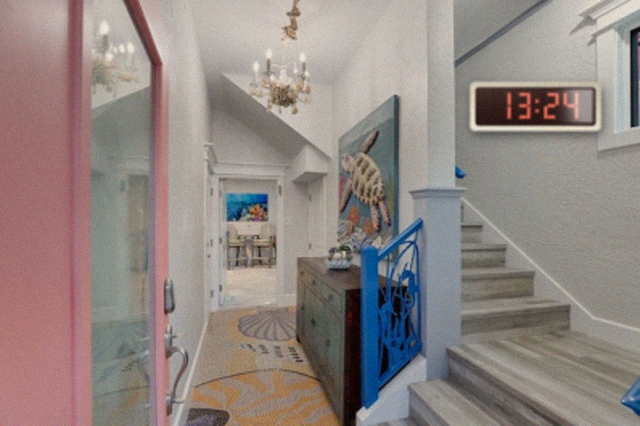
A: 13:24
